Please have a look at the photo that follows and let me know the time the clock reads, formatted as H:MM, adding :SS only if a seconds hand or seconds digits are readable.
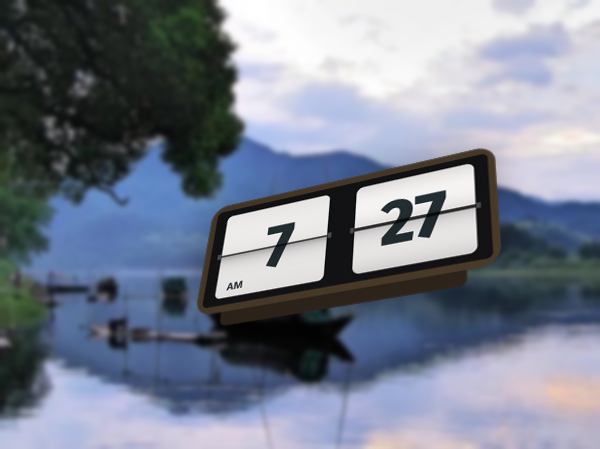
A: 7:27
